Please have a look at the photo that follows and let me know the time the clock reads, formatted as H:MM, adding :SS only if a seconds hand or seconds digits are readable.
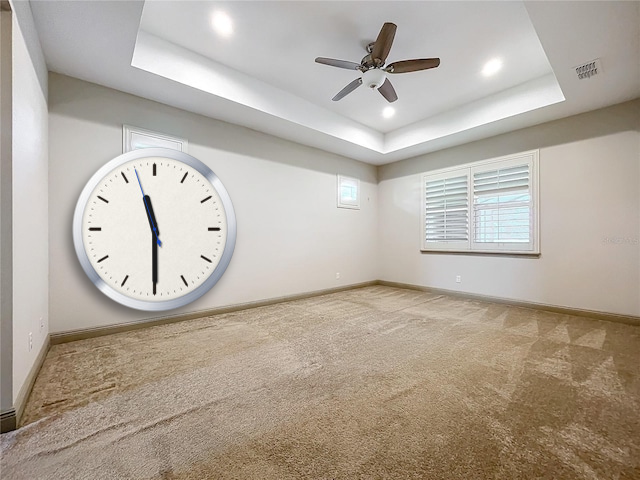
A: 11:29:57
